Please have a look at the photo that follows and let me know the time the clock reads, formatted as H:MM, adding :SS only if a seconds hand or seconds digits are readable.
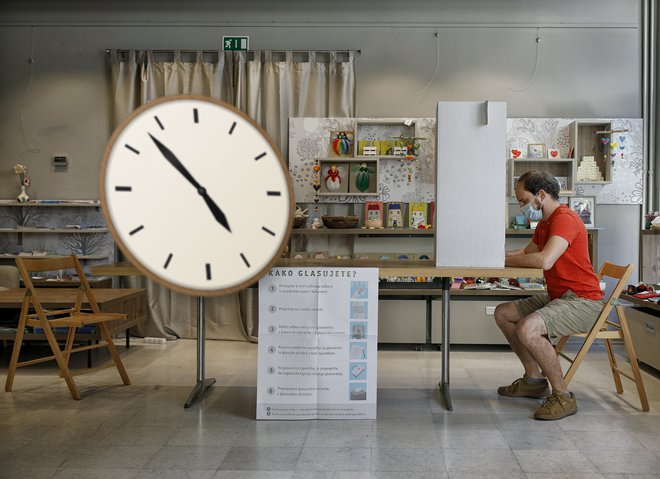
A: 4:53
